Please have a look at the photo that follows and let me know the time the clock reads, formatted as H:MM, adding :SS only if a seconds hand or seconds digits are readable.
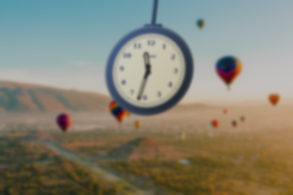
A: 11:32
